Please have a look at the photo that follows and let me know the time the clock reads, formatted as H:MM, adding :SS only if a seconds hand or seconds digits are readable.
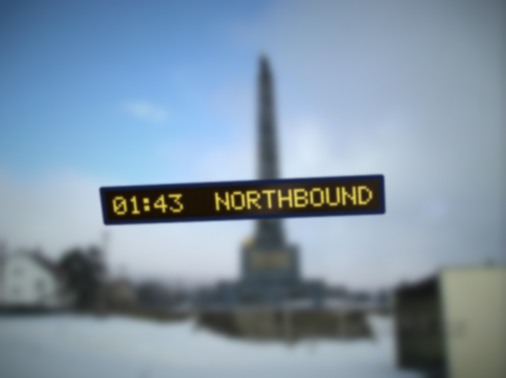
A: 1:43
